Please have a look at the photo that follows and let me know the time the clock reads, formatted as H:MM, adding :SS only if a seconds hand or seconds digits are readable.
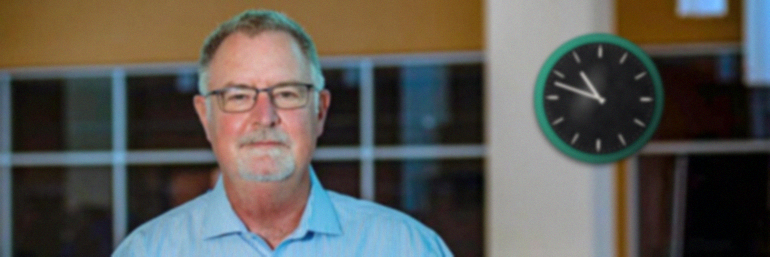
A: 10:48
